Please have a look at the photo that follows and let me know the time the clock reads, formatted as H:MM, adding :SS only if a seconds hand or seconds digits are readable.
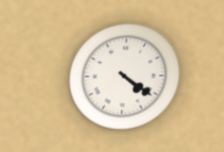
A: 4:21
